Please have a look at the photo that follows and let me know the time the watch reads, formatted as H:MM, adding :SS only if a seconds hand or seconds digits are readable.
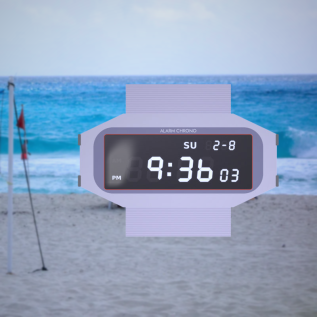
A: 9:36:03
